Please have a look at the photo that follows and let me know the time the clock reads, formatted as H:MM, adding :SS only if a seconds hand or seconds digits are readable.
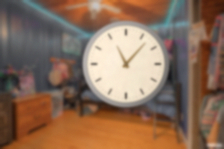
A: 11:07
